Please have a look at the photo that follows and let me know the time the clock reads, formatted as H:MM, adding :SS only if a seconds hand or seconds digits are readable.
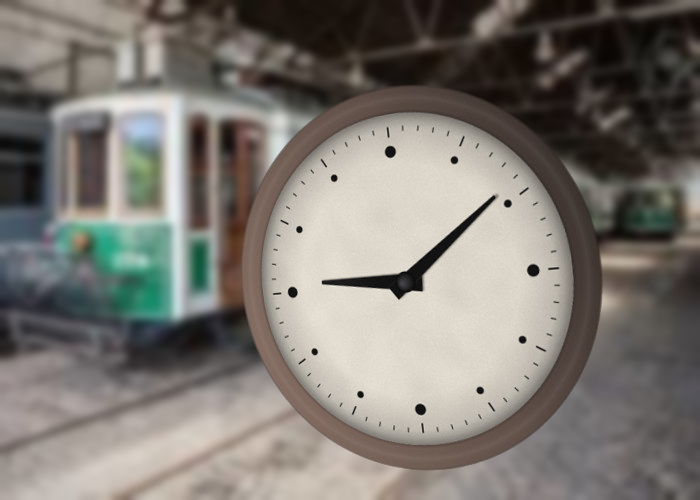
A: 9:09
